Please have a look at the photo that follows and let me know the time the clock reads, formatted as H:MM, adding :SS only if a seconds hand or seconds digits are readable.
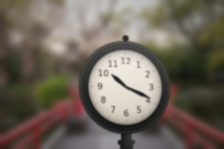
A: 10:19
